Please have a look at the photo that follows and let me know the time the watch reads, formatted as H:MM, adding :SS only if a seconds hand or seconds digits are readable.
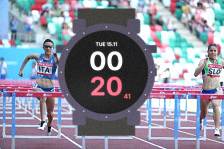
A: 0:20
